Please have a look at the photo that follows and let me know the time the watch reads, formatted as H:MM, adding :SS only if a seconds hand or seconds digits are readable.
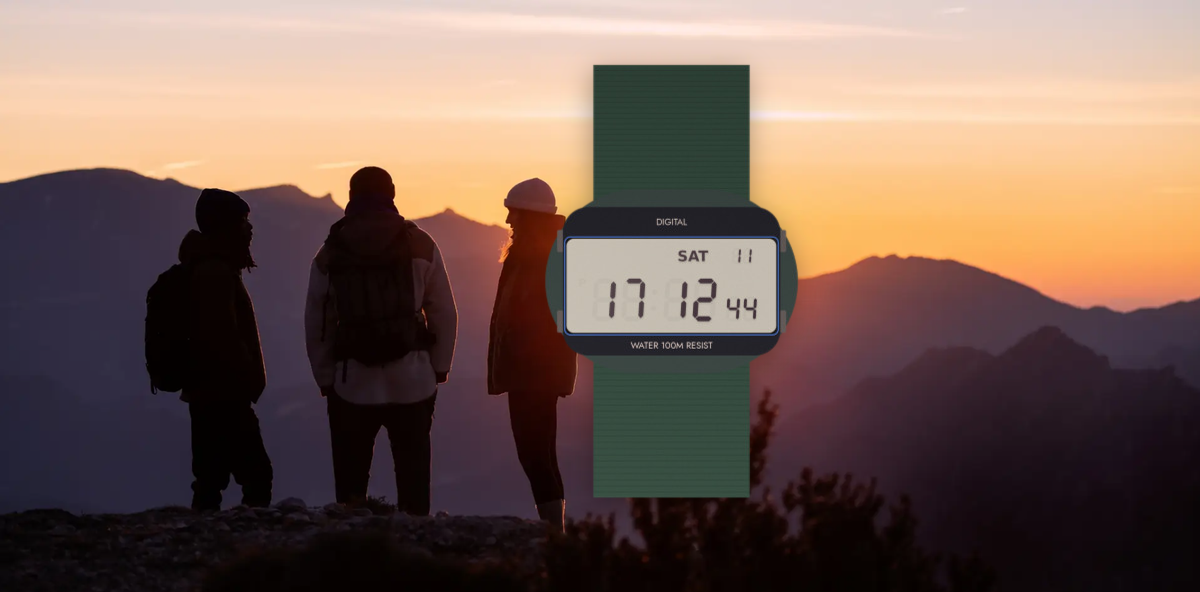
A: 17:12:44
